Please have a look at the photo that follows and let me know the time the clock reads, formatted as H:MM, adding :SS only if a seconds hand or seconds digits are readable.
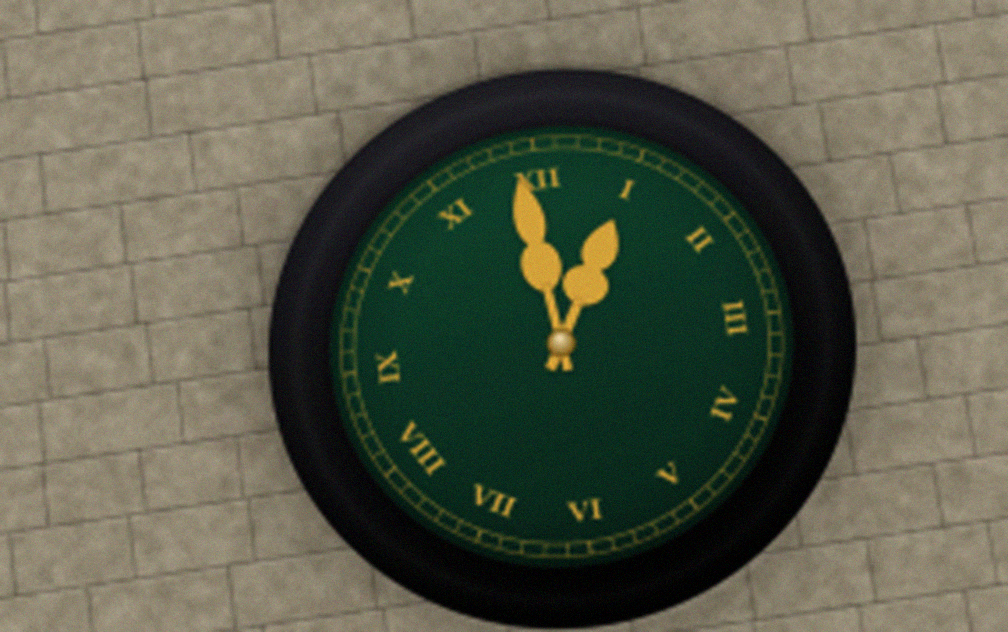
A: 12:59
